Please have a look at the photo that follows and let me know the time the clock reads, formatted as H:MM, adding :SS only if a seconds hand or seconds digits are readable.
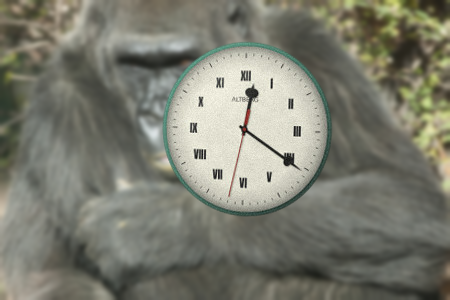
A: 12:20:32
